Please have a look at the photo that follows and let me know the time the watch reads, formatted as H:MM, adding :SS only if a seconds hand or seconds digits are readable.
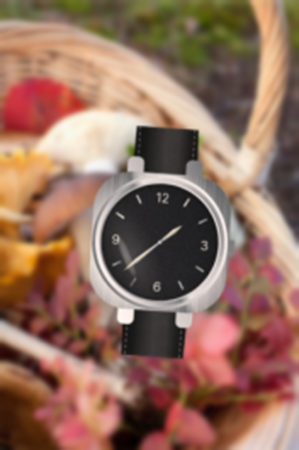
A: 1:38
